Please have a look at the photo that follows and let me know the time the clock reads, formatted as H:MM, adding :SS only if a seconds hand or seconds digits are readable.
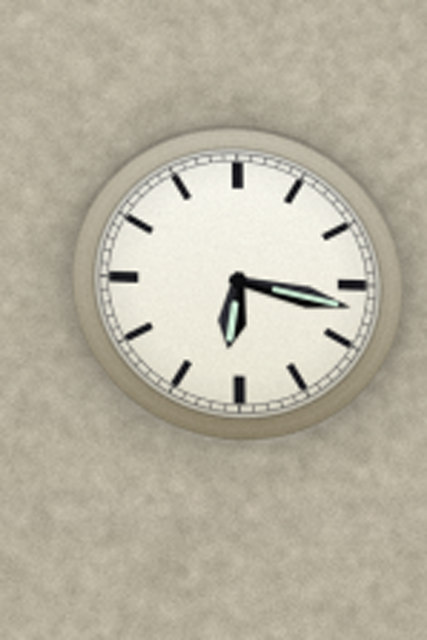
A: 6:17
